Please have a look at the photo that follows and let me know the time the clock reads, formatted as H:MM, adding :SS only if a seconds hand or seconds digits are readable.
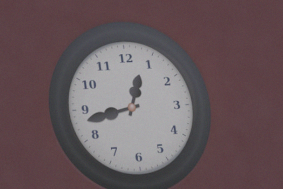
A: 12:43
